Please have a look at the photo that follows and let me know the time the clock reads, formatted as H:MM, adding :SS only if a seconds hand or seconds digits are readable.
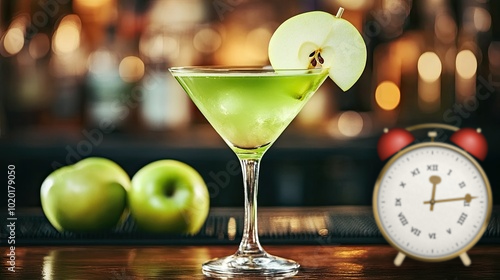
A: 12:14
